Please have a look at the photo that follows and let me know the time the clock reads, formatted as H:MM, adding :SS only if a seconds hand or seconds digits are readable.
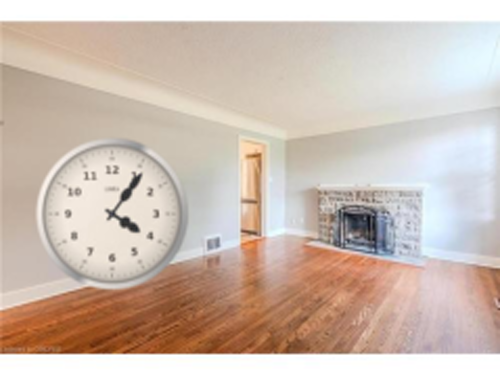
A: 4:06
